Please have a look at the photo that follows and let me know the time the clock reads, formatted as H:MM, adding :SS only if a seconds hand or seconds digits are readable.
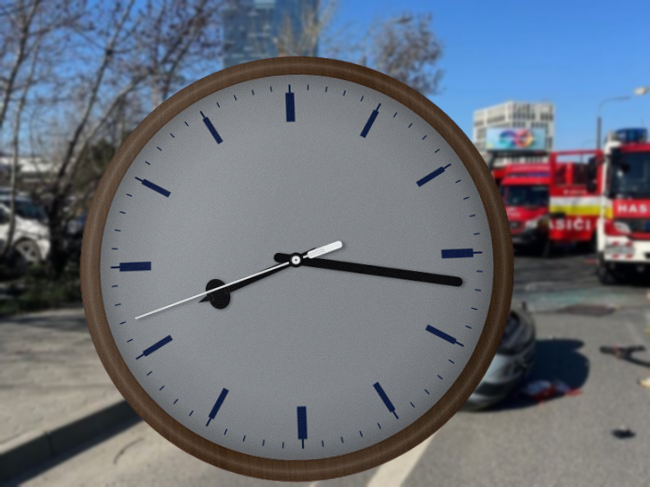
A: 8:16:42
